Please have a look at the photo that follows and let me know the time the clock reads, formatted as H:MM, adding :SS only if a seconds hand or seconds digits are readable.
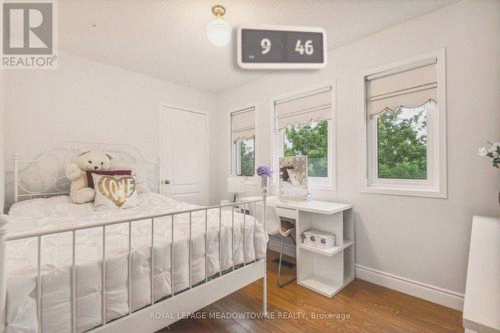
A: 9:46
